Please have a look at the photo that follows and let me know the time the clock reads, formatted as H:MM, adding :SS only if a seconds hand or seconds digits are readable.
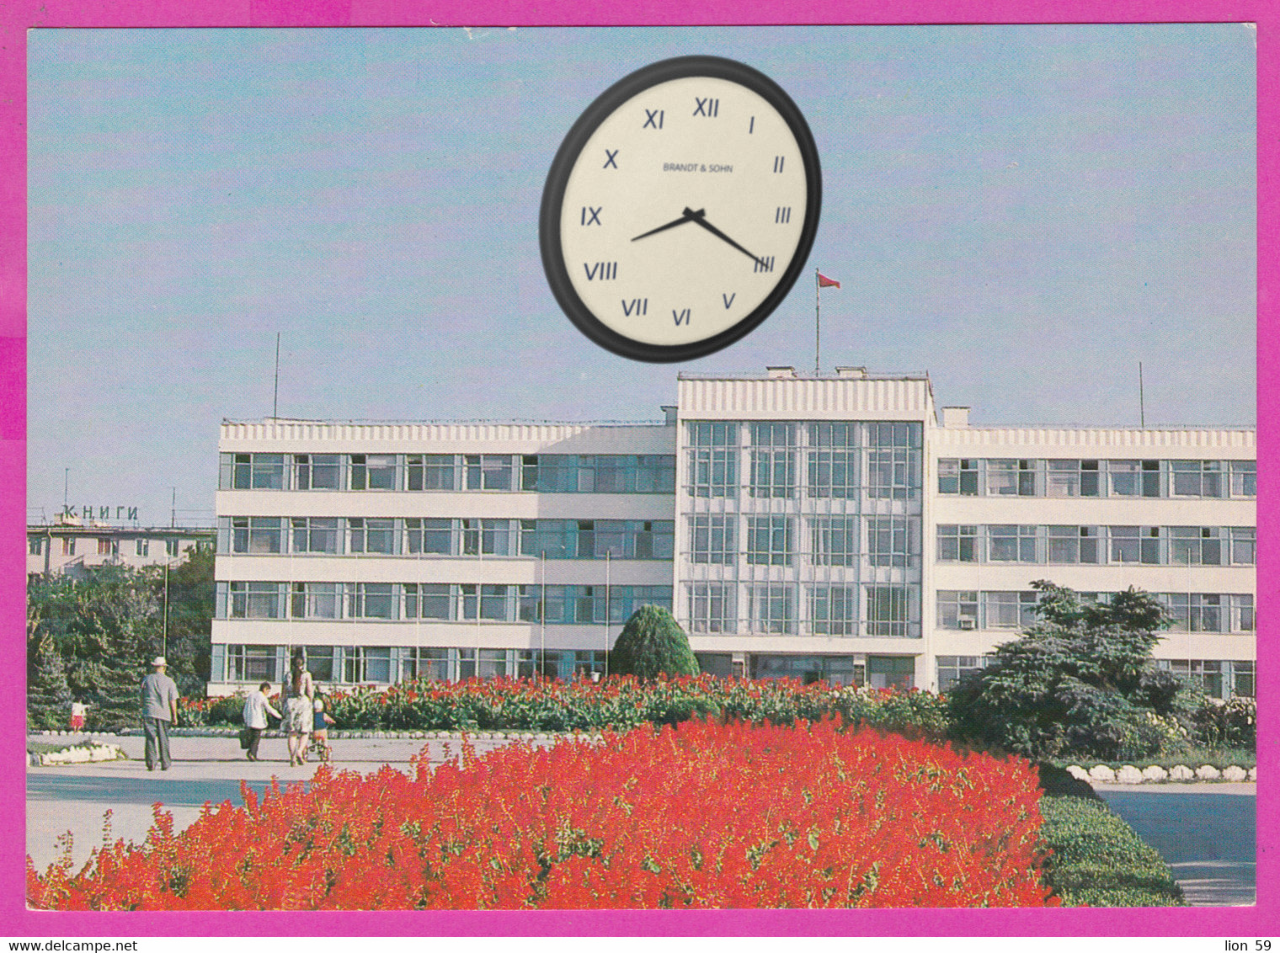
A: 8:20
